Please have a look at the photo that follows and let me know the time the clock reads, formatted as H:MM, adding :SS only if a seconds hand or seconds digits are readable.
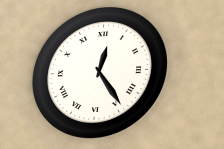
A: 12:24
